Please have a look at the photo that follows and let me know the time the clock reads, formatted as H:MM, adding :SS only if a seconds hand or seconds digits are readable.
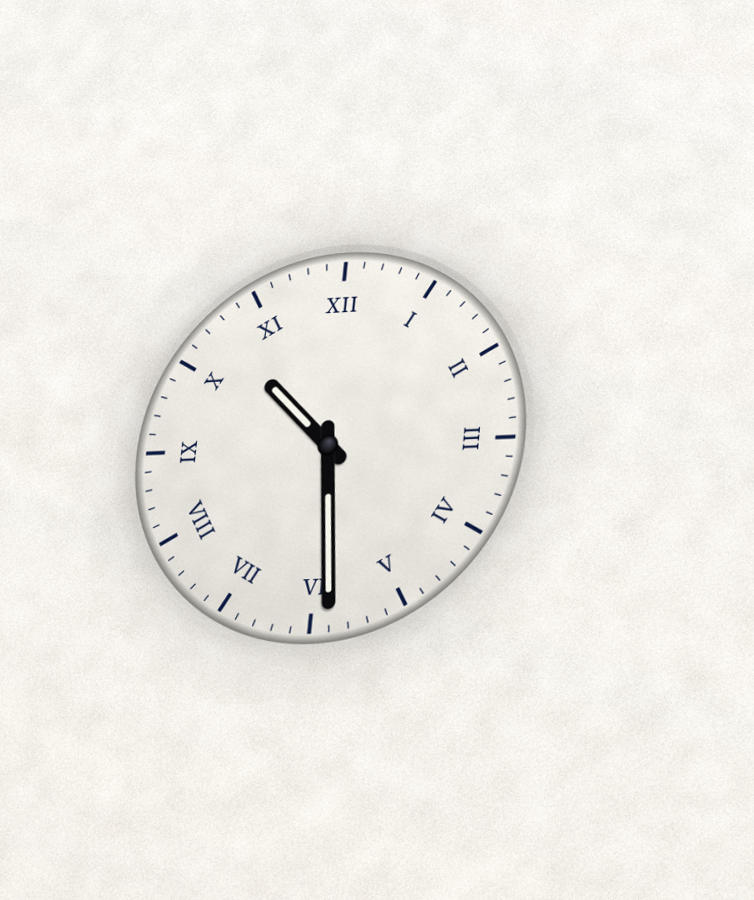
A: 10:29
